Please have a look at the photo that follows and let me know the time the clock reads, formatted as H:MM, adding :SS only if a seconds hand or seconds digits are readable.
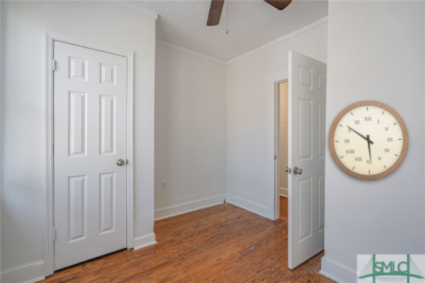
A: 5:51
